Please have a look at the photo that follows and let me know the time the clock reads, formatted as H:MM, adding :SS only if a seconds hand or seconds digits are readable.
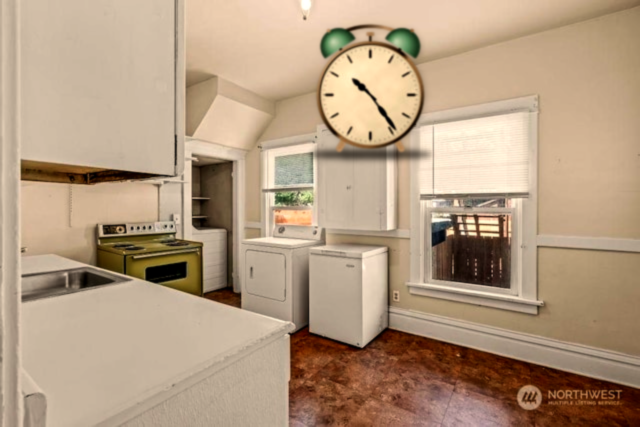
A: 10:24
